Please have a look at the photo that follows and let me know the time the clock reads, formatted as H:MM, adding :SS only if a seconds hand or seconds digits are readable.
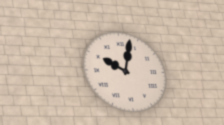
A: 10:03
